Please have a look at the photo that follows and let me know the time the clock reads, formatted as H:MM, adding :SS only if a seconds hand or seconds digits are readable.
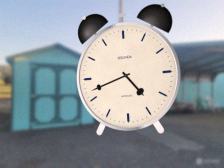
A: 4:42
